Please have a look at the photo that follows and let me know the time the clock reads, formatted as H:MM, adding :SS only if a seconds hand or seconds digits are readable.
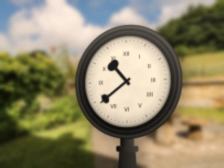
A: 10:39
